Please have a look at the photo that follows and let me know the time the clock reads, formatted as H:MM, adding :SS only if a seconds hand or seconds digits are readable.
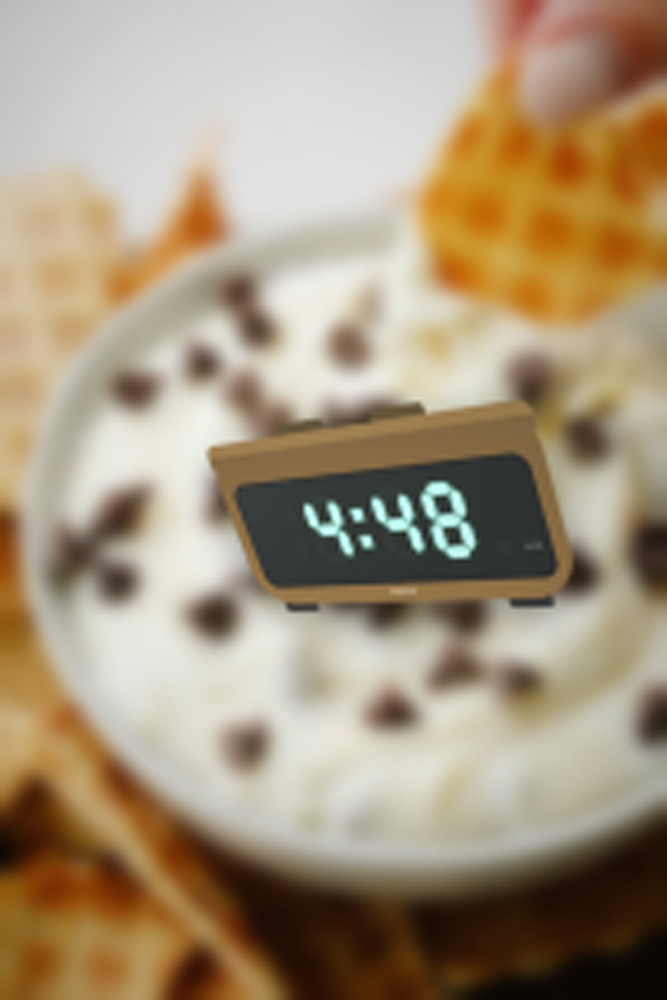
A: 4:48
